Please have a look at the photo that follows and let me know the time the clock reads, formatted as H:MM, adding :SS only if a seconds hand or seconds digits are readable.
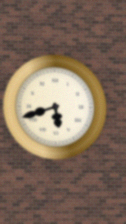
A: 5:42
